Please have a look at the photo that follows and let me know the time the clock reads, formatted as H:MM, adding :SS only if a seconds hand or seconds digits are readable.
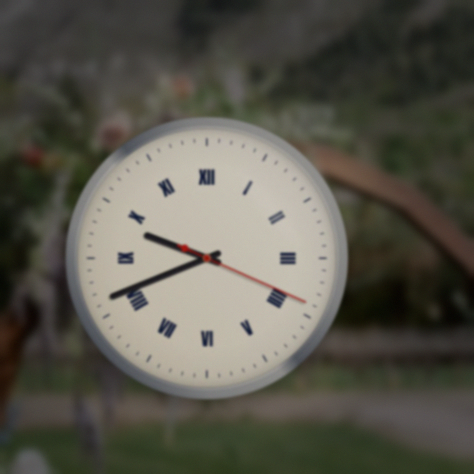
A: 9:41:19
